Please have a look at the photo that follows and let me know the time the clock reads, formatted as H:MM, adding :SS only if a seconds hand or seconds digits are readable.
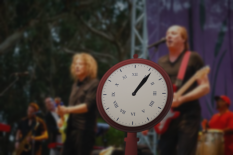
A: 1:06
